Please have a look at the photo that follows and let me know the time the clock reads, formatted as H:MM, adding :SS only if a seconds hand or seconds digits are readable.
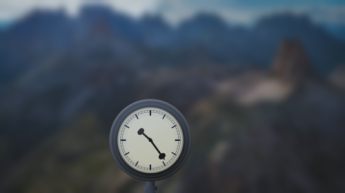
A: 10:24
